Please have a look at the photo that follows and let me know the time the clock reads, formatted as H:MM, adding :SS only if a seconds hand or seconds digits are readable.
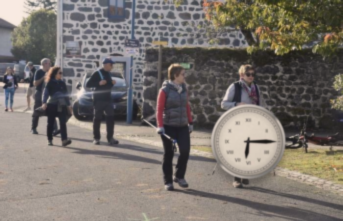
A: 6:15
